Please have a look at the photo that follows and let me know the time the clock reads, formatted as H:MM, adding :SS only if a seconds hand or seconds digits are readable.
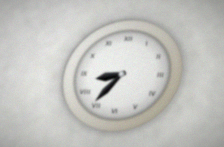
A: 8:36
